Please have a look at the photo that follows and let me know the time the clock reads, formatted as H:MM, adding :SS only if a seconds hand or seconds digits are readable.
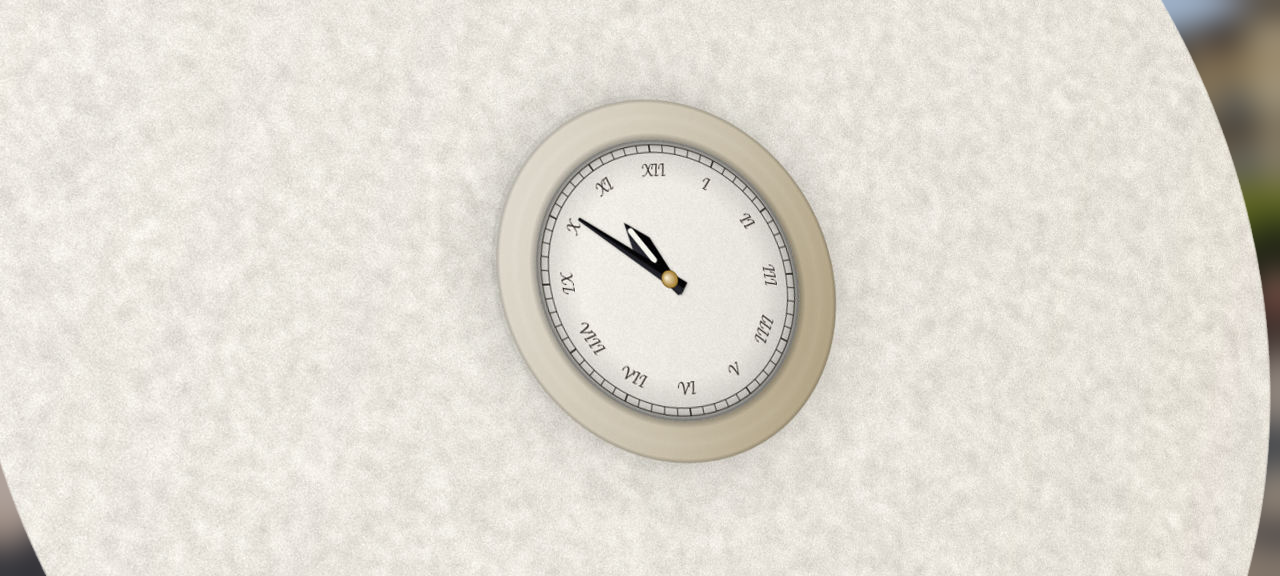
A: 10:51
